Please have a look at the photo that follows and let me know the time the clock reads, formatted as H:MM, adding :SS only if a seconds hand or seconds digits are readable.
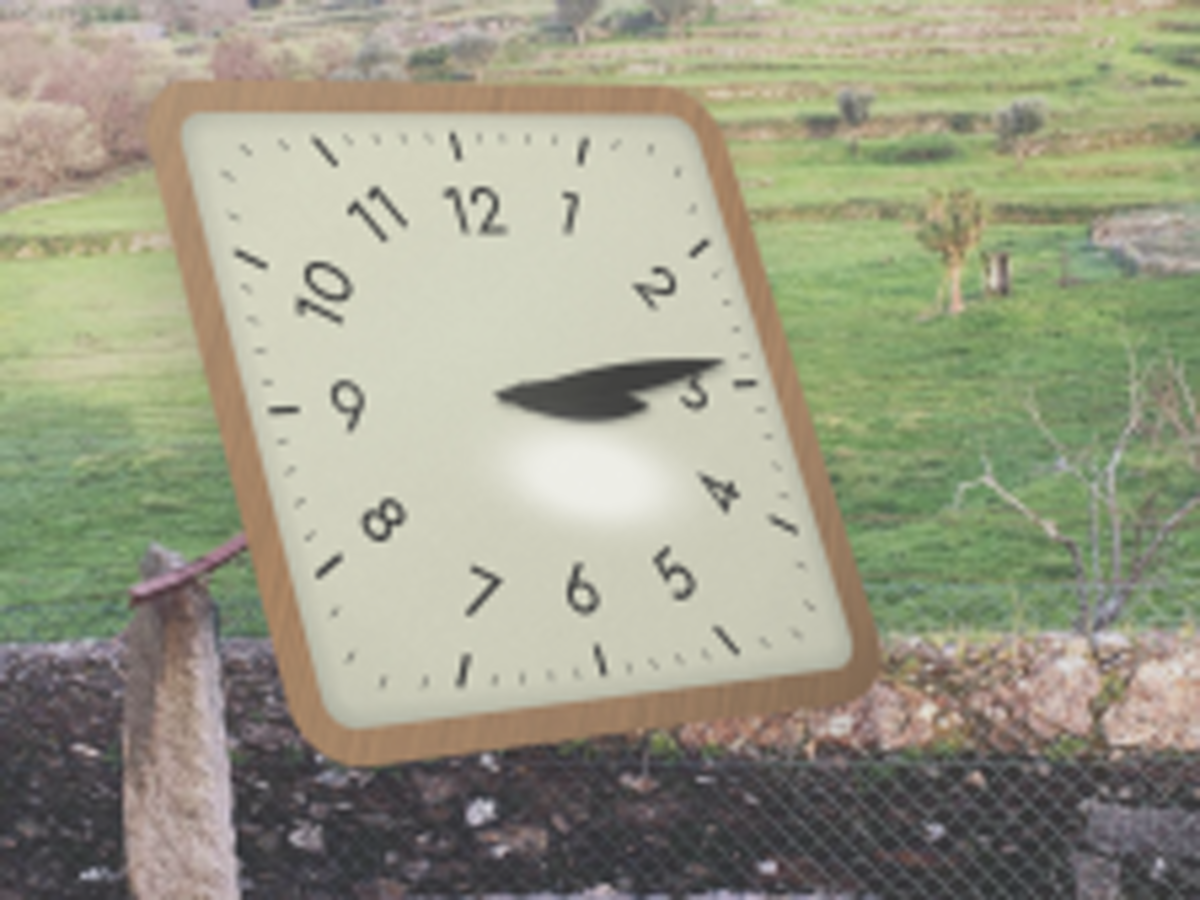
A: 3:14
